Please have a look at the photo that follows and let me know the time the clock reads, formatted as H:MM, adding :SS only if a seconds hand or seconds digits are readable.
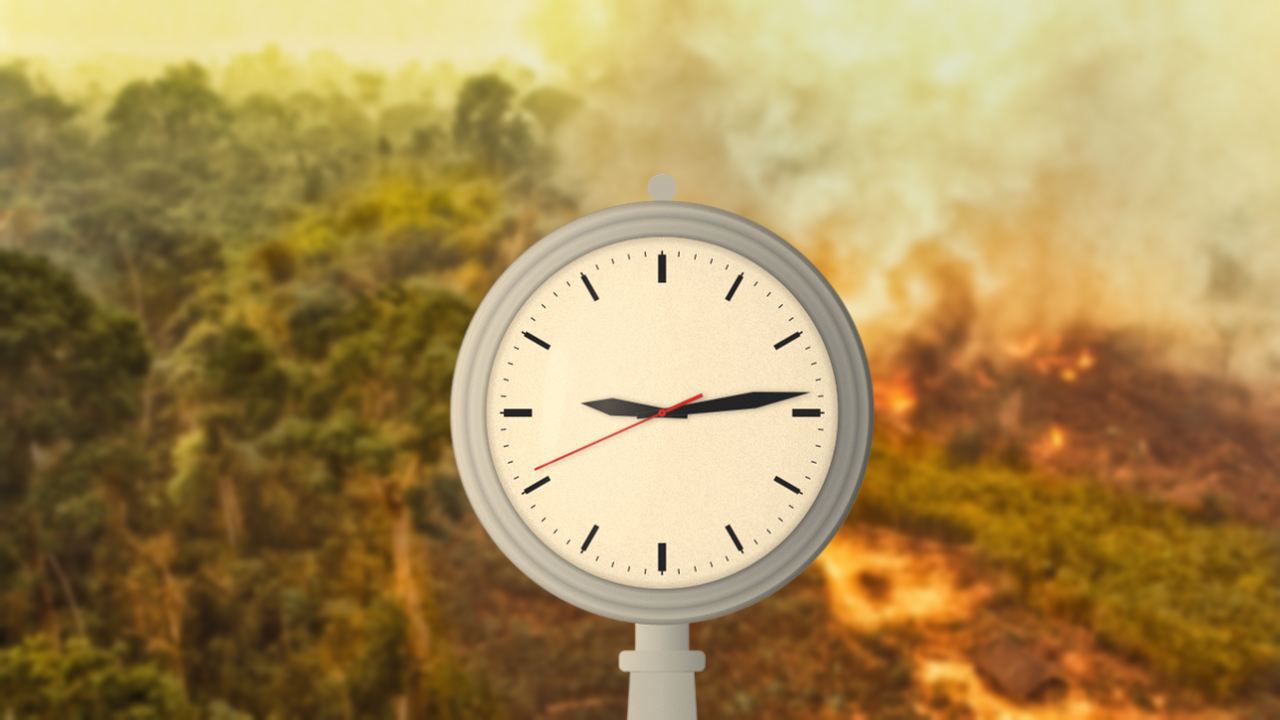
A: 9:13:41
